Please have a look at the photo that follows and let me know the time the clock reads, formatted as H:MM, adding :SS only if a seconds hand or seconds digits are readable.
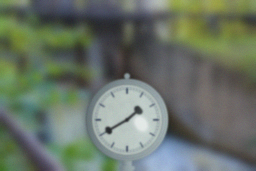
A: 1:40
